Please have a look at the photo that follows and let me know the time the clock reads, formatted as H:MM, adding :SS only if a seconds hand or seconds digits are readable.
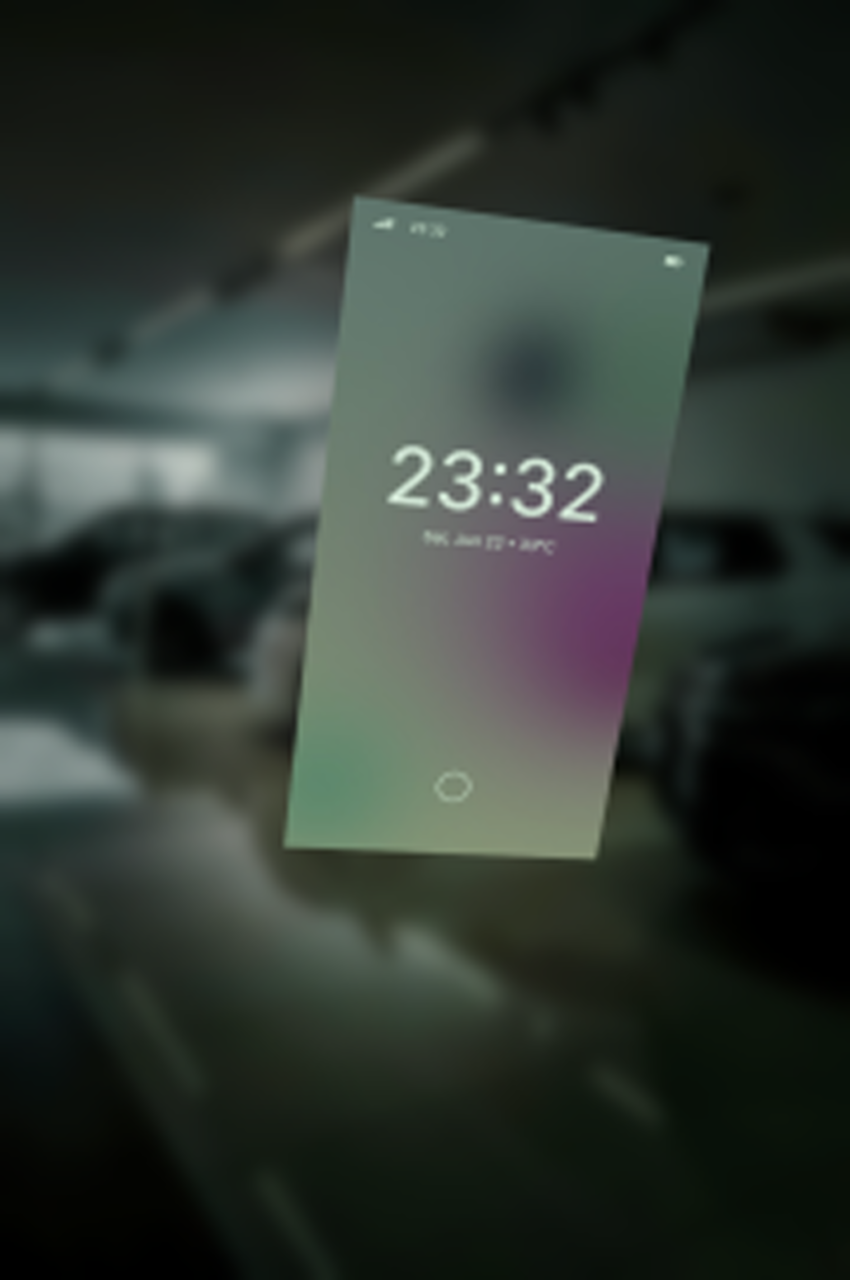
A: 23:32
